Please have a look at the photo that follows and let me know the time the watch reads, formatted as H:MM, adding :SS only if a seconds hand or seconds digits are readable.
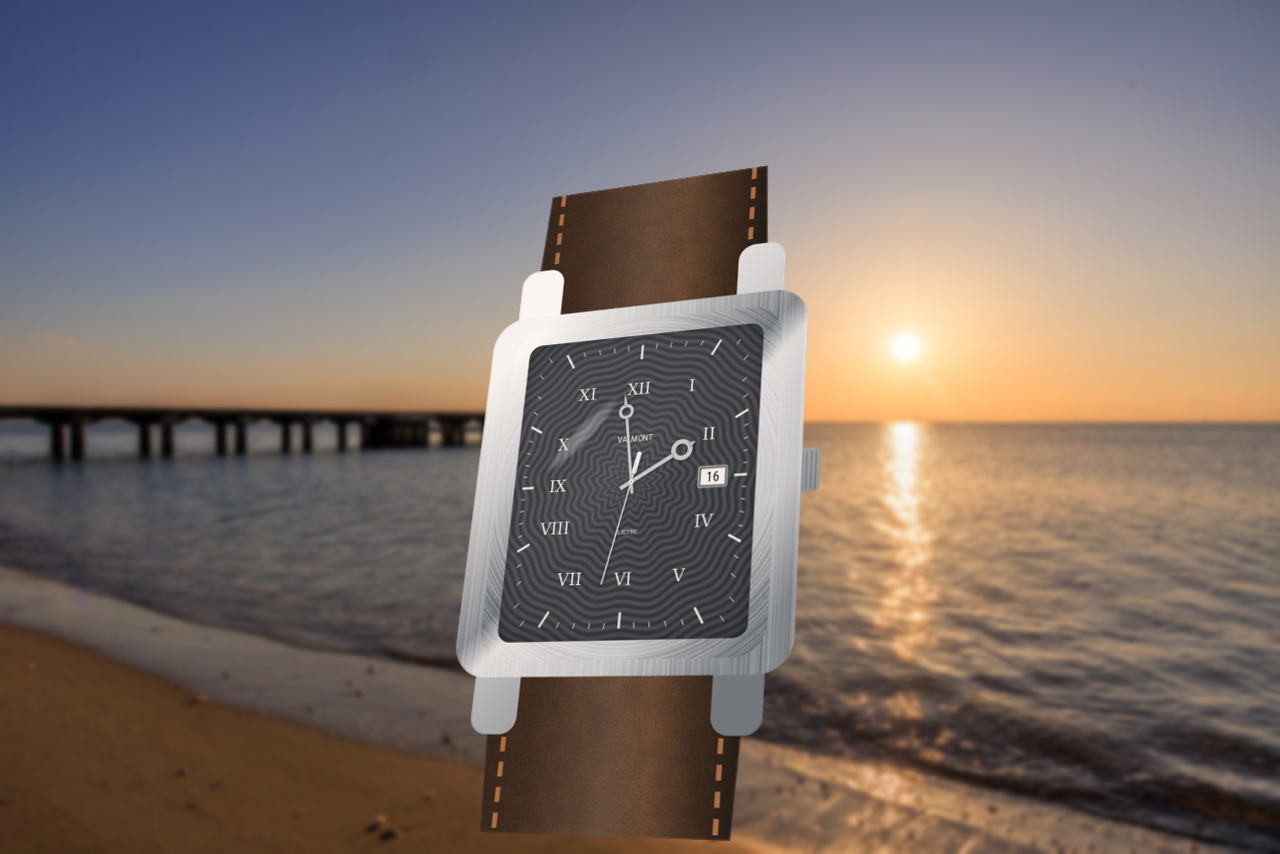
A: 1:58:32
